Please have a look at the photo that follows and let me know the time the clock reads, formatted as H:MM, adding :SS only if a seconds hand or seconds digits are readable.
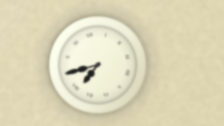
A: 7:45
